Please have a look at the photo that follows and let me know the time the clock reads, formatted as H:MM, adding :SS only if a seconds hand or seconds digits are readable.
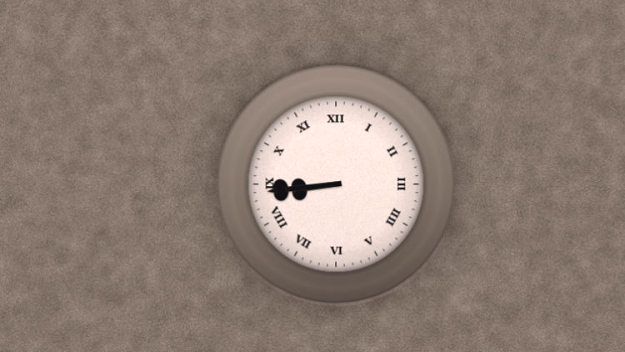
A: 8:44
